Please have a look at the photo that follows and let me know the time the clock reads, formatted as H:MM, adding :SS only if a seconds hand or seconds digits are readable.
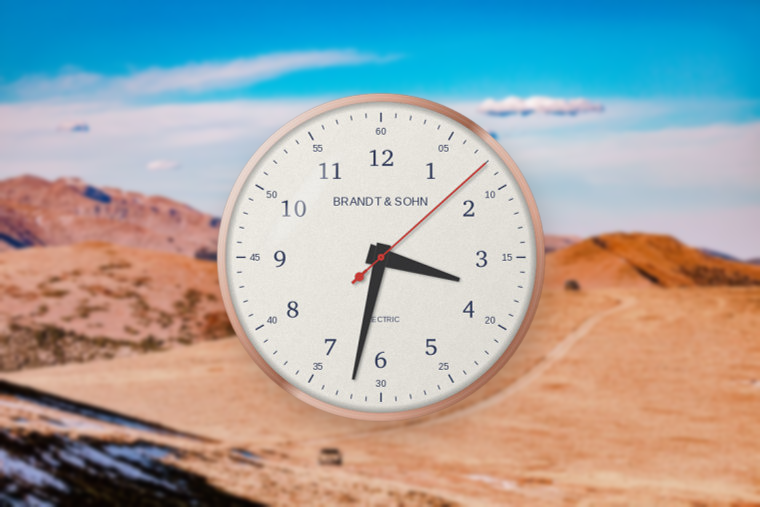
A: 3:32:08
